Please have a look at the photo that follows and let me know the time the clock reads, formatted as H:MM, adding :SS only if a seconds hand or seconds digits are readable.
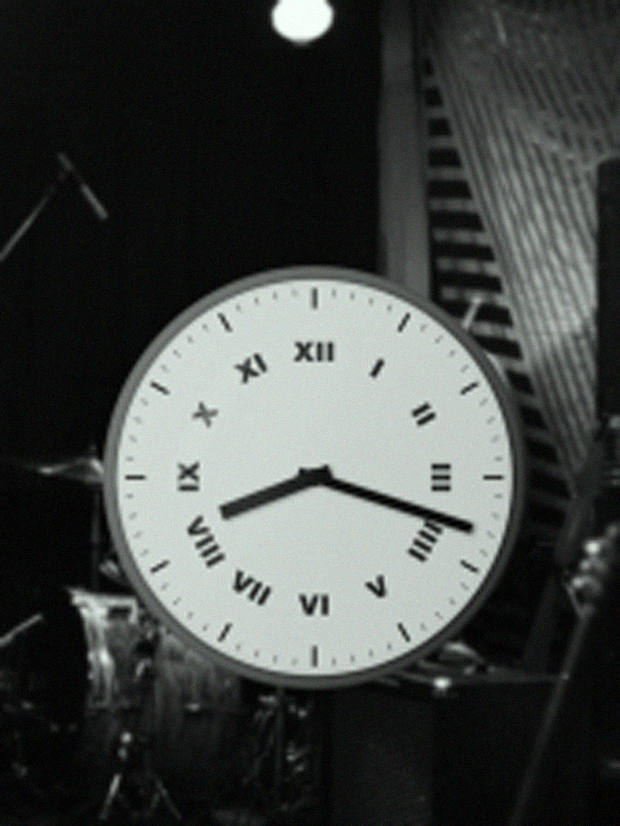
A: 8:18
